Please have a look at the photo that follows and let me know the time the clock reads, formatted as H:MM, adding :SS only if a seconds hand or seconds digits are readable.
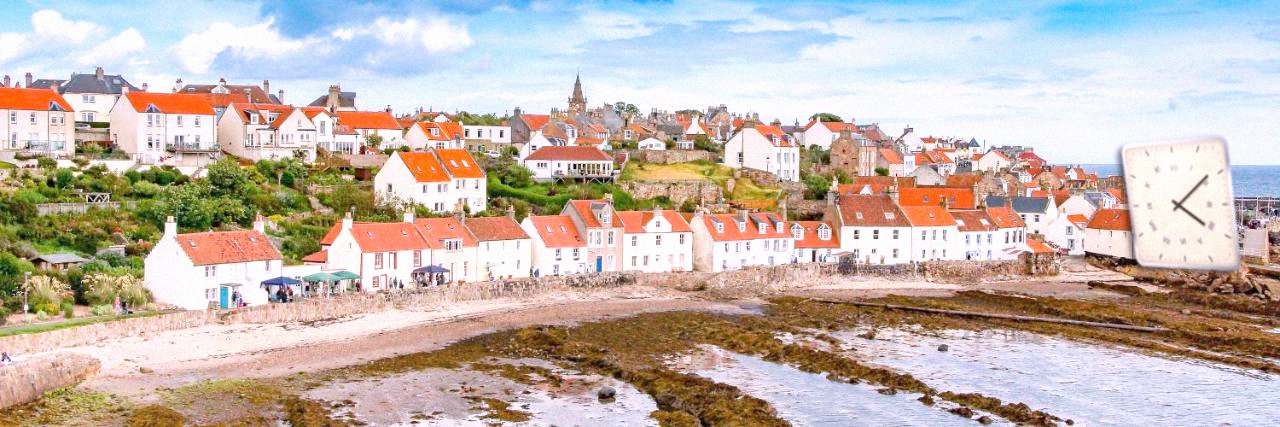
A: 4:09
